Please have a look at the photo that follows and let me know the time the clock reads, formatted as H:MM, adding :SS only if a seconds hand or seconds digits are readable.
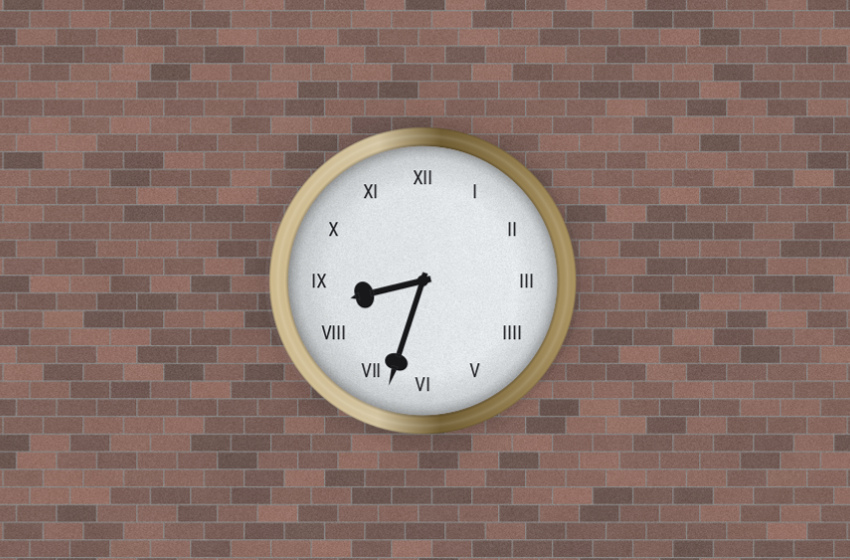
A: 8:33
